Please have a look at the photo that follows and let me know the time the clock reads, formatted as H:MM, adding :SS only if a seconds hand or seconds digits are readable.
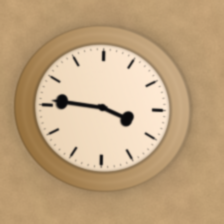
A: 3:46
